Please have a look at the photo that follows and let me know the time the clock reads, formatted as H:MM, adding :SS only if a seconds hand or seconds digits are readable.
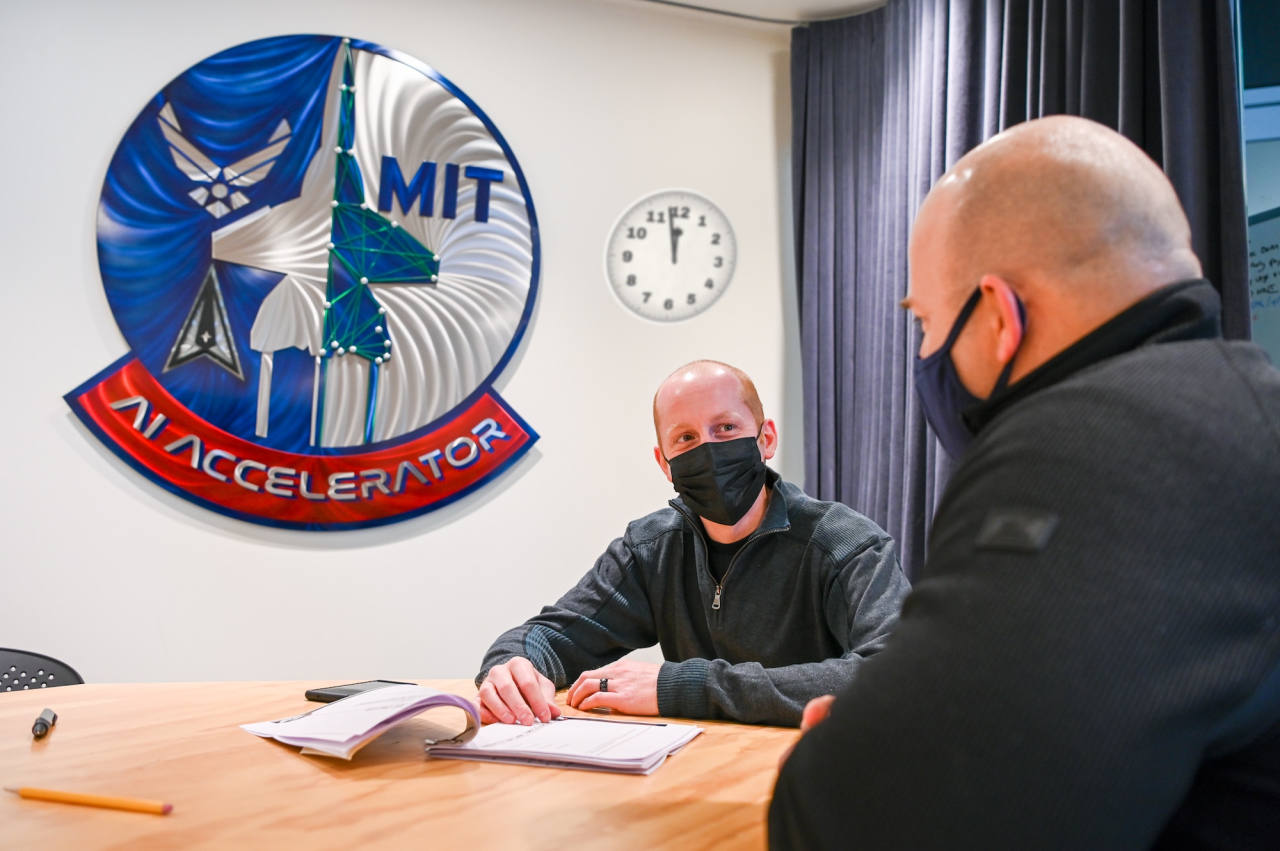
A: 11:58
